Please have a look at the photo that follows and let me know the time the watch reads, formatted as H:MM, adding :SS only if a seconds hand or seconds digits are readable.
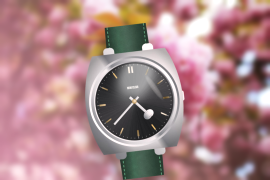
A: 4:38
